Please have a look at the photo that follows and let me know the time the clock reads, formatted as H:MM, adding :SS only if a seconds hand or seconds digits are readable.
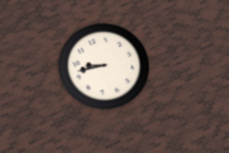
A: 9:47
